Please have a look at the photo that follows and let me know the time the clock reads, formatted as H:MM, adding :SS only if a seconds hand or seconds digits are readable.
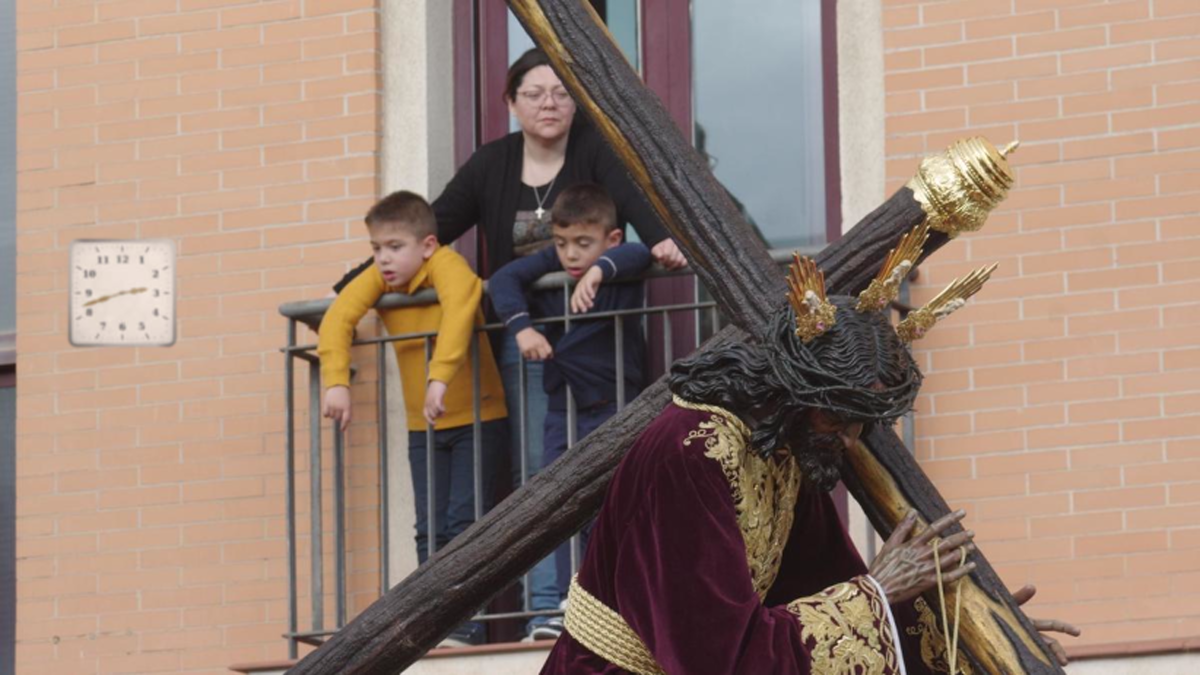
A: 2:42
